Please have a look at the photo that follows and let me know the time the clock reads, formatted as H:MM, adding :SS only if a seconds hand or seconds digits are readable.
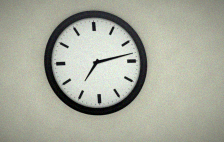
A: 7:13
